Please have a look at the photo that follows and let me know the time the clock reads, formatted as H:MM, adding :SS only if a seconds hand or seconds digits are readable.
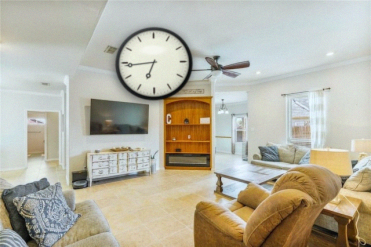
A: 6:44
